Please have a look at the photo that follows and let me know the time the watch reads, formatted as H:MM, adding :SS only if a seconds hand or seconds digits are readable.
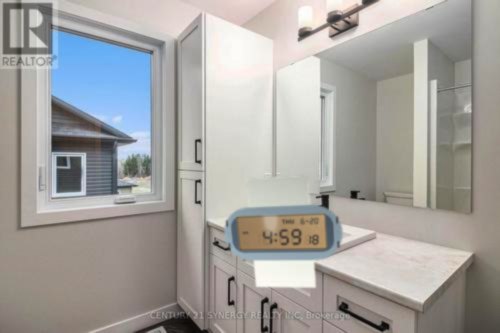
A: 4:59
